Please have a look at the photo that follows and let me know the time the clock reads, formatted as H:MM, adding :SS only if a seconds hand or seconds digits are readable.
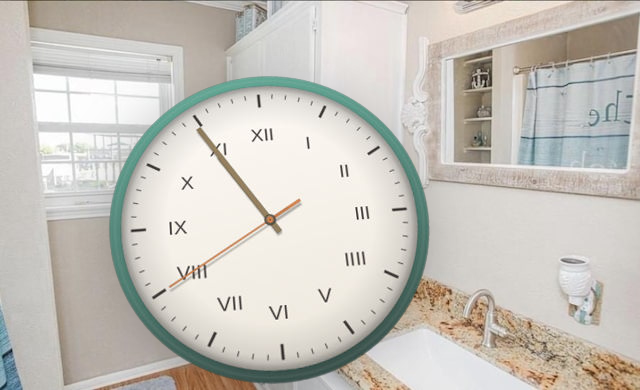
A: 10:54:40
